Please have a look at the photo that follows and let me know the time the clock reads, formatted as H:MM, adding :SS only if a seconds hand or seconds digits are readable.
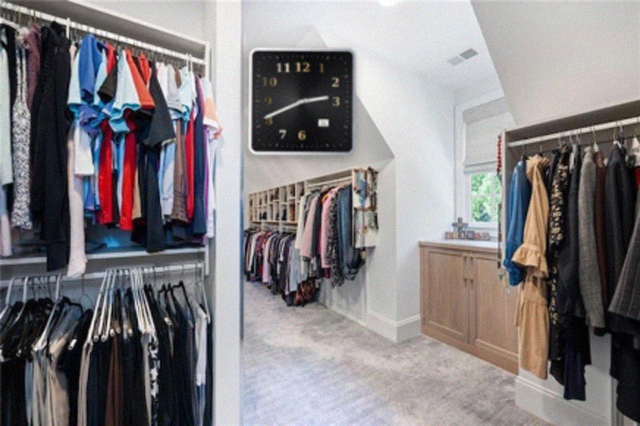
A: 2:41
